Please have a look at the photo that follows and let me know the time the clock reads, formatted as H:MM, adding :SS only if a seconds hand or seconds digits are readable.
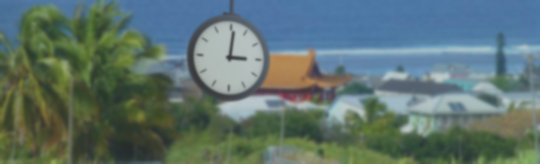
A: 3:01
